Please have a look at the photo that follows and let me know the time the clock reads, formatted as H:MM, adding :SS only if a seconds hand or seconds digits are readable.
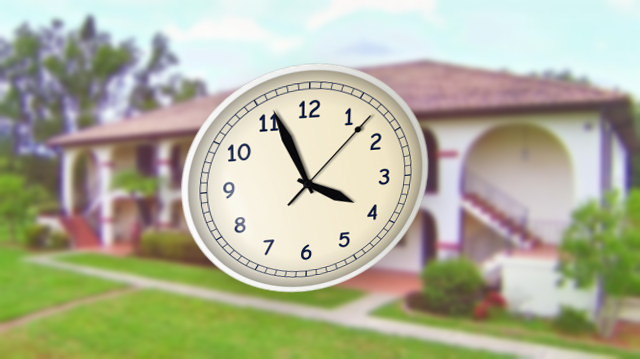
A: 3:56:07
